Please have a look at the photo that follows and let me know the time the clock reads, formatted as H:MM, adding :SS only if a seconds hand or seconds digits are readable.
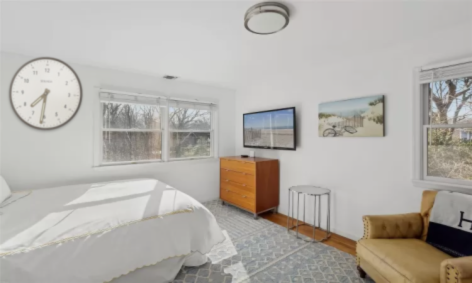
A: 7:31
